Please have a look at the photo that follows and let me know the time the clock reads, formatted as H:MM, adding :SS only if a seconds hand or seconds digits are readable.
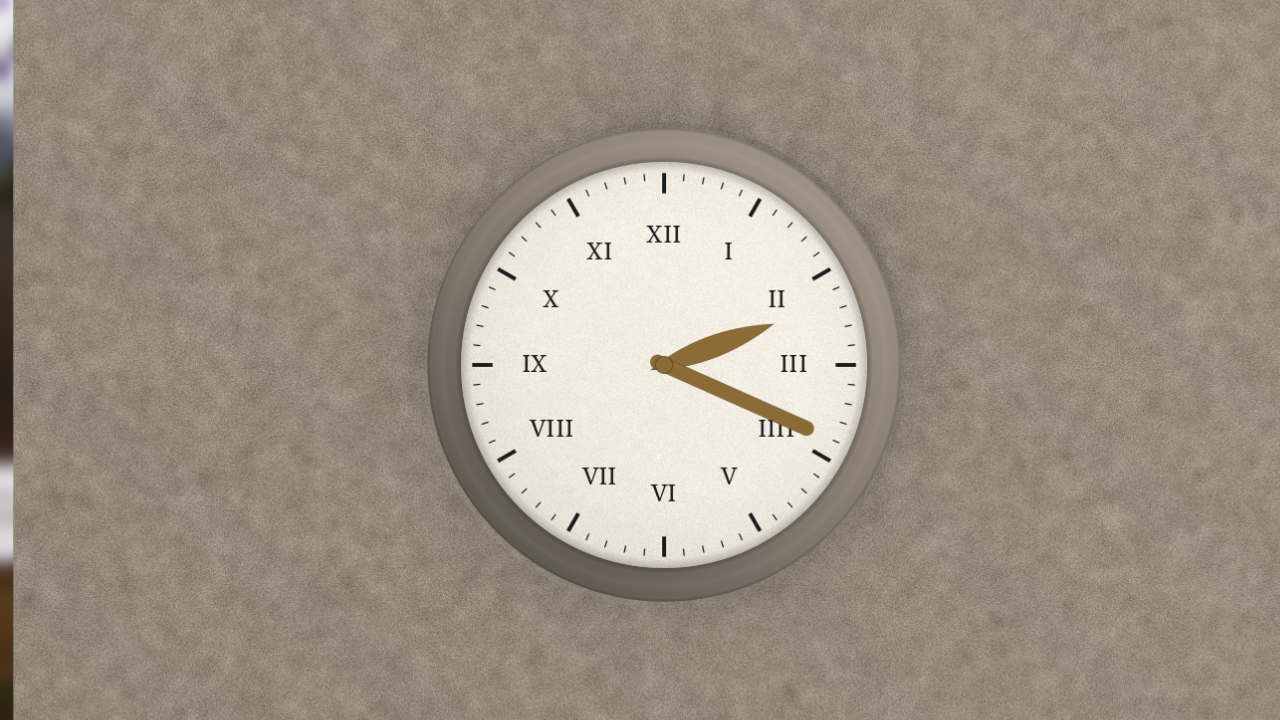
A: 2:19
